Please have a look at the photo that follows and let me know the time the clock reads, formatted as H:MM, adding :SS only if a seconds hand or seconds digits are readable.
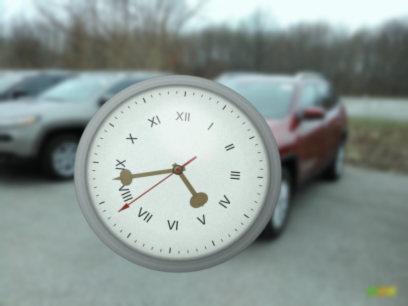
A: 4:42:38
